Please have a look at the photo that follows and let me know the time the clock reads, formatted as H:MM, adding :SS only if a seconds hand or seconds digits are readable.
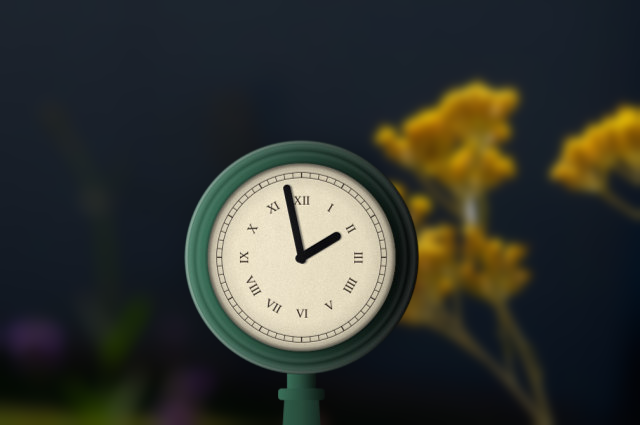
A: 1:58
